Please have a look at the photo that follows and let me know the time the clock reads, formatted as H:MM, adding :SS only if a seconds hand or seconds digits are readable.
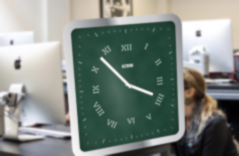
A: 3:53
